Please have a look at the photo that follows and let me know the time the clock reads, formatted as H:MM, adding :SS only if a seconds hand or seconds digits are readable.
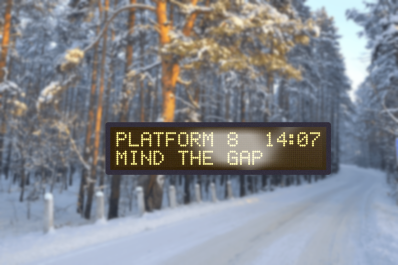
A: 14:07
